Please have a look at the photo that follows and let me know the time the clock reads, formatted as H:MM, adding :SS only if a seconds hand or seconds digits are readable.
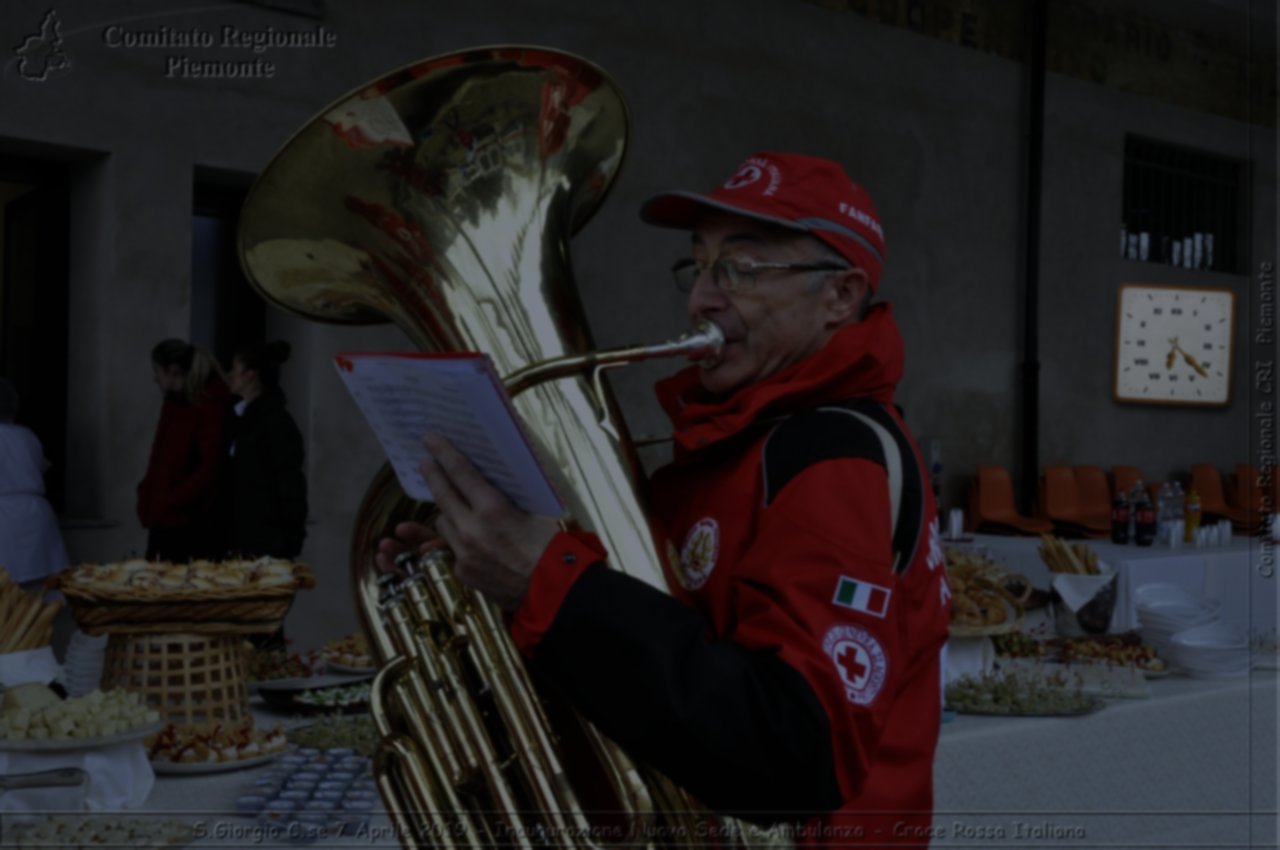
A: 6:22
